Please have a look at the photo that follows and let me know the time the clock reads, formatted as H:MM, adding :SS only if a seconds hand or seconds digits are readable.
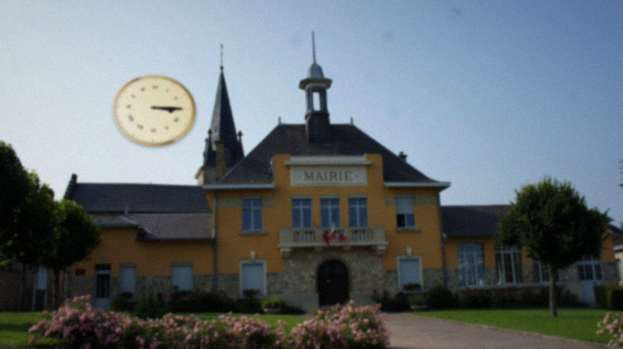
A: 3:15
